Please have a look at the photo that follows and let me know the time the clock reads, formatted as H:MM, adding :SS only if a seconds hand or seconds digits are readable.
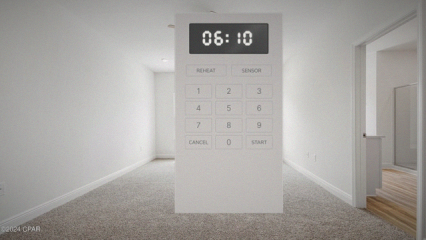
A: 6:10
